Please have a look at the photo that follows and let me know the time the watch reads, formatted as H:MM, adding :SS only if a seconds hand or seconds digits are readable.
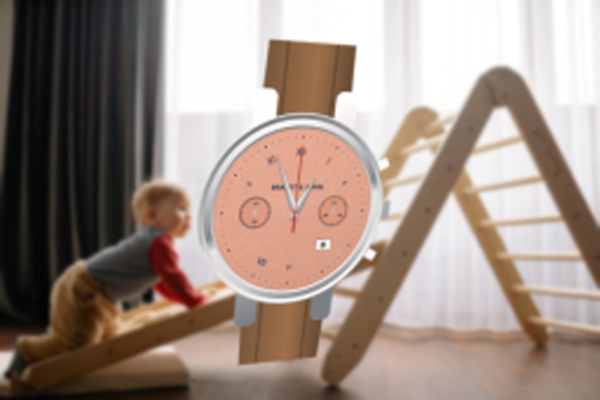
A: 12:56
